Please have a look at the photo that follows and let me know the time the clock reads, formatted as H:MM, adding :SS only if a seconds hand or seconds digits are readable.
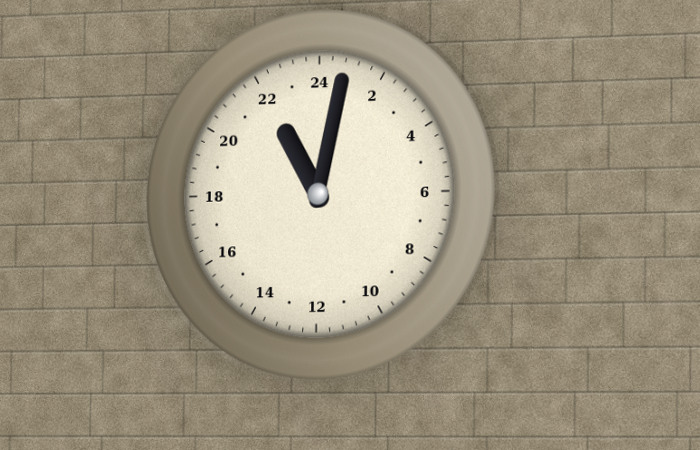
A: 22:02
